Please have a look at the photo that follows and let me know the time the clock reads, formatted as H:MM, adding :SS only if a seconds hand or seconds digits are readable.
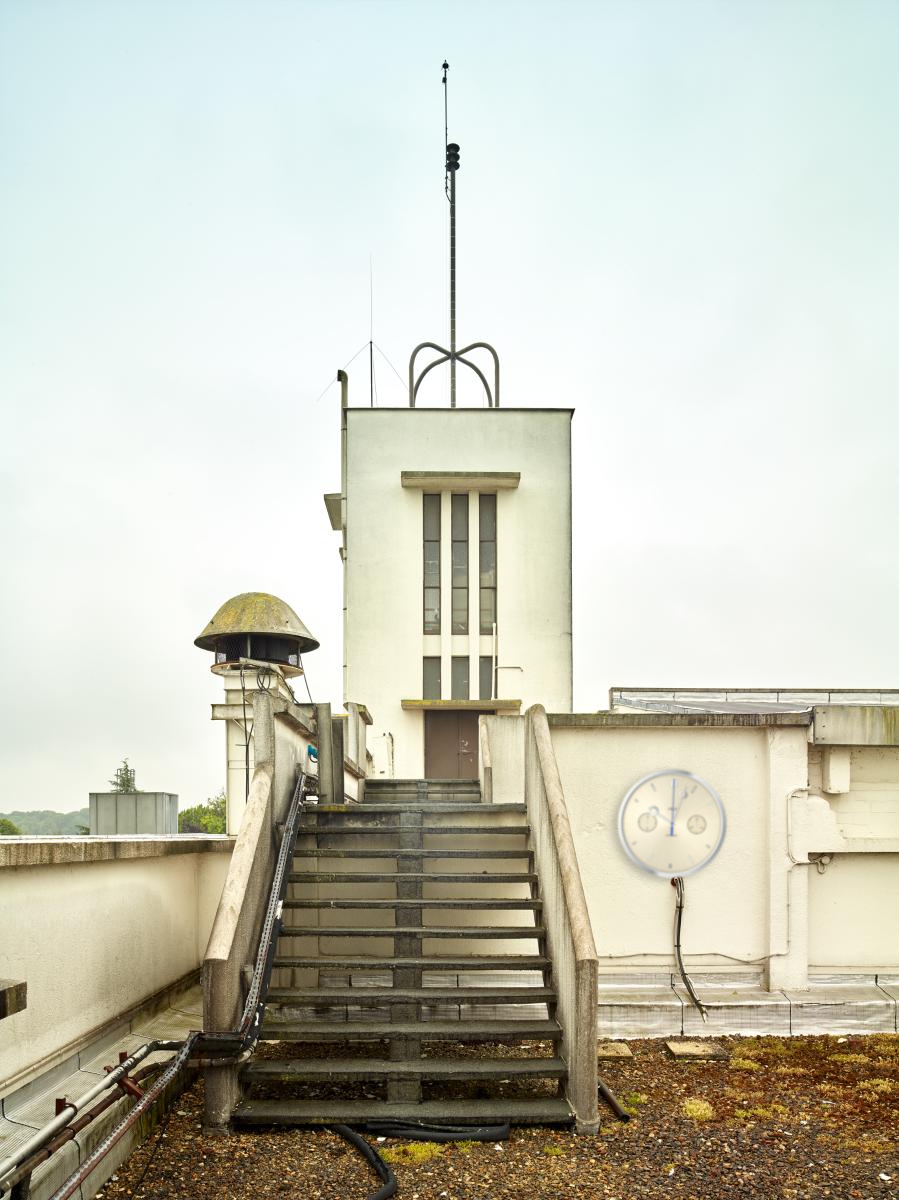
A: 10:03
